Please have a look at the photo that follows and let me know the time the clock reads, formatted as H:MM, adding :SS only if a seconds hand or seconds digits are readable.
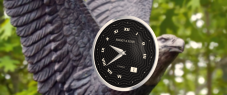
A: 9:38
